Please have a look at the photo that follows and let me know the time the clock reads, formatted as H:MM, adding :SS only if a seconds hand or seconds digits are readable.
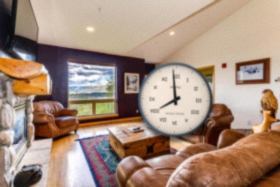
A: 7:59
